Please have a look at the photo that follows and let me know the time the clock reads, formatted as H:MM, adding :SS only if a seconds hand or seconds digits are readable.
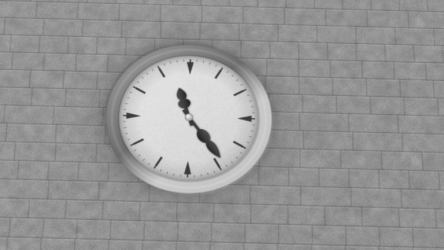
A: 11:24
